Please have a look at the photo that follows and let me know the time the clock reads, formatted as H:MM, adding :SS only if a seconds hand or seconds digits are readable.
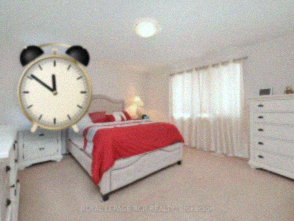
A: 11:51
